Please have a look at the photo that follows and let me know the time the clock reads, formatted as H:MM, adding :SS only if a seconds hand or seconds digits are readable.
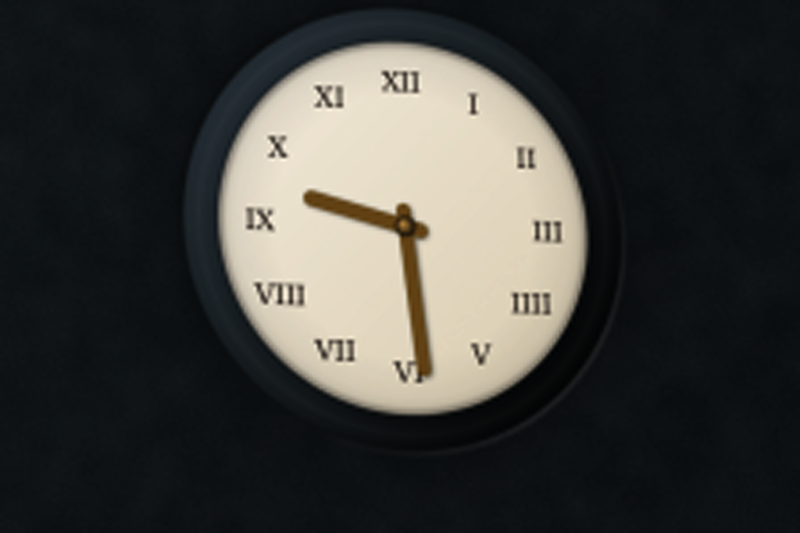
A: 9:29
